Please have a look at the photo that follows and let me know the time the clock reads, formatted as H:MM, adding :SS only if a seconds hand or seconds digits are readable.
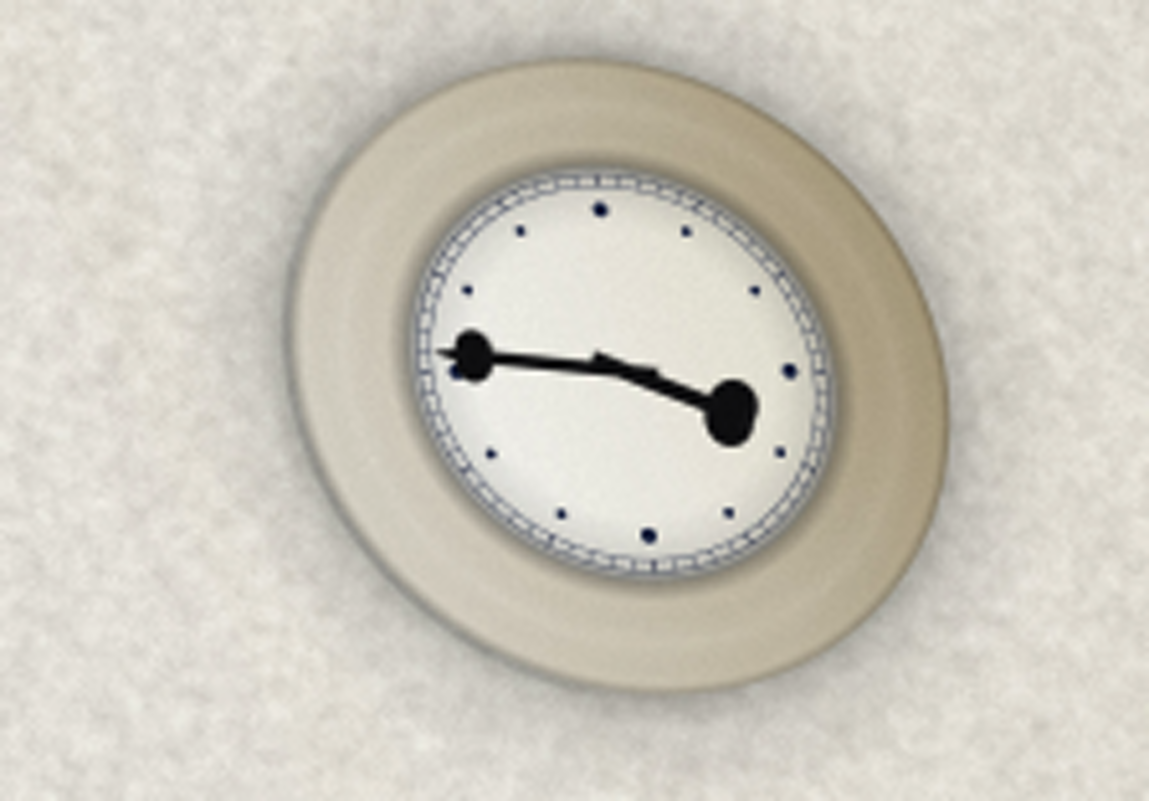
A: 3:46
